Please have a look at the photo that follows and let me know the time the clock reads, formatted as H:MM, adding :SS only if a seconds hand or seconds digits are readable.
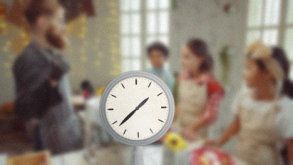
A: 1:38
